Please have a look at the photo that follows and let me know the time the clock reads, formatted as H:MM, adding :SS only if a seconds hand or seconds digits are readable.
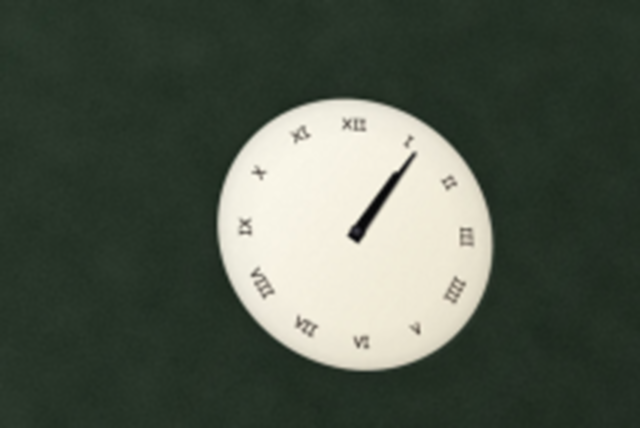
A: 1:06
